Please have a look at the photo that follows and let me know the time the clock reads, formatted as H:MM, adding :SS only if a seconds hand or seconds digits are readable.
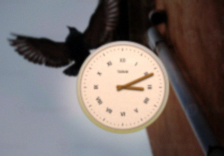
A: 3:11
